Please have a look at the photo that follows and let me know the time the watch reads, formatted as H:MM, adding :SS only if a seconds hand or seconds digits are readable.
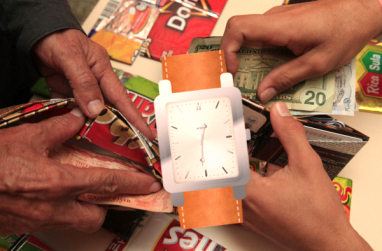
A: 12:31
